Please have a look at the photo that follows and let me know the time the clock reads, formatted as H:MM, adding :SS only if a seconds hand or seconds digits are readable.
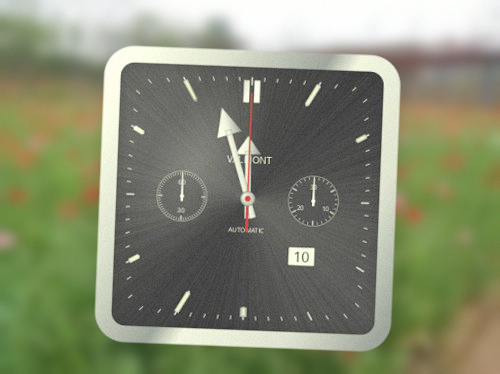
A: 11:57
